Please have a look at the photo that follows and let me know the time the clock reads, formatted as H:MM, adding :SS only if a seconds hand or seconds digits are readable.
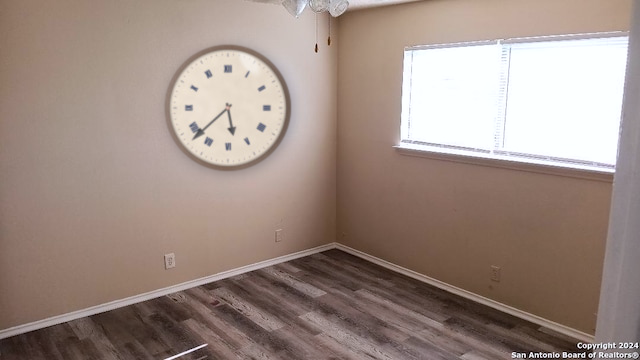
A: 5:38
